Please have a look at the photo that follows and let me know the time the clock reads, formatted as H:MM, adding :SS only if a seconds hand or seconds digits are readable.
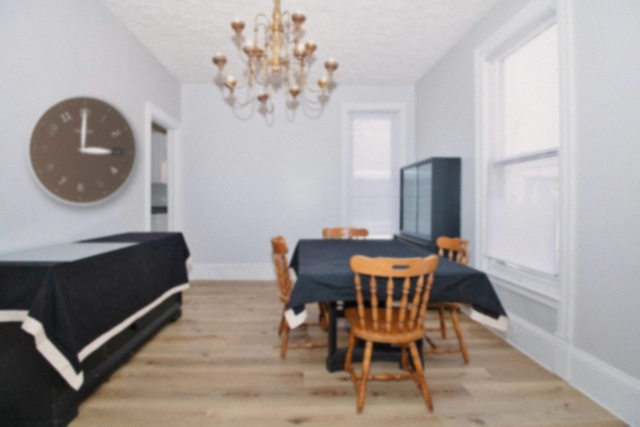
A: 3:00
